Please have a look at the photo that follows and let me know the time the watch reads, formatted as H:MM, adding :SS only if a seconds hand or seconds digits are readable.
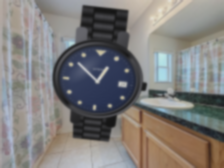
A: 12:52
